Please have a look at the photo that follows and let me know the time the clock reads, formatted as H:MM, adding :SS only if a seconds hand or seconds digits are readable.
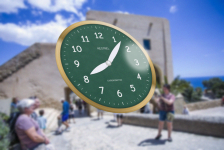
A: 8:07
